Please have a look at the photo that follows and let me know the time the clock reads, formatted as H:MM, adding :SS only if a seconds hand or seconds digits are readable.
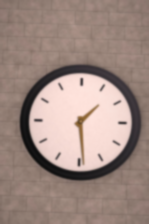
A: 1:29
